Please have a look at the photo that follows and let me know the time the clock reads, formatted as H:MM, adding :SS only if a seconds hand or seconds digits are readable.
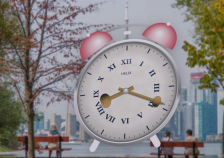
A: 8:19
